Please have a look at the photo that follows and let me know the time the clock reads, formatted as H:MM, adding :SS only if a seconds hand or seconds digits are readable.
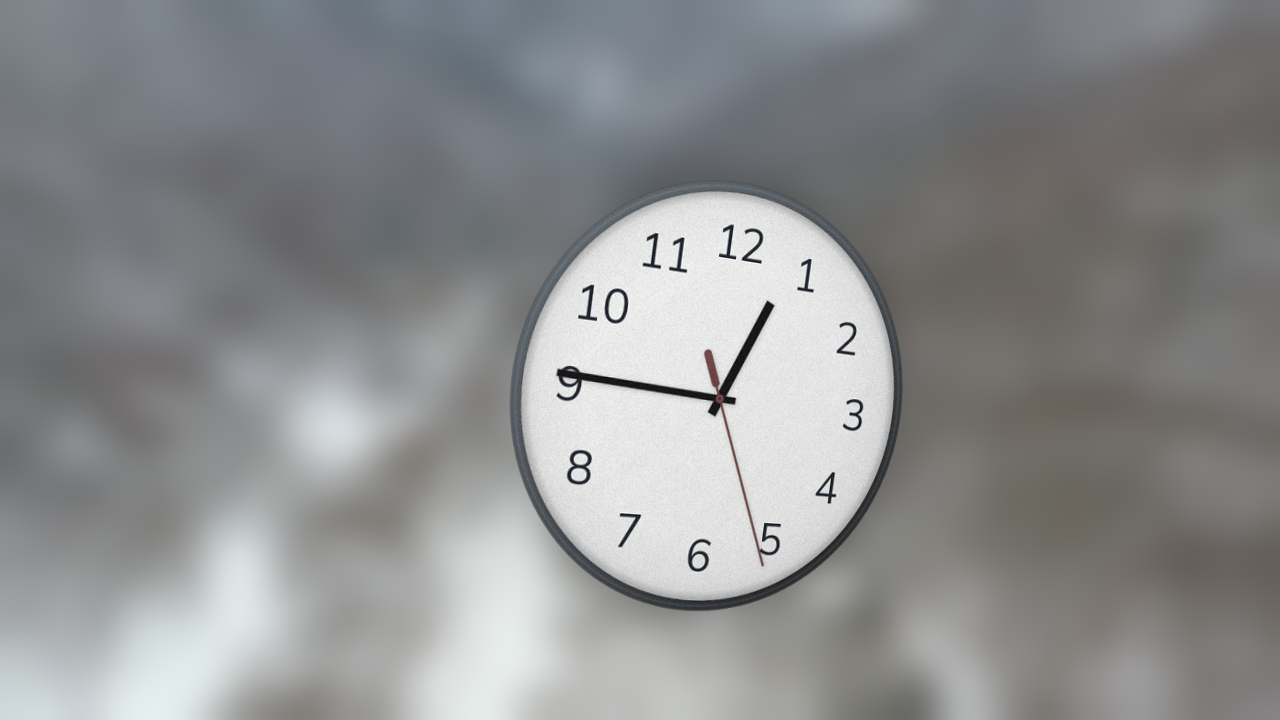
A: 12:45:26
